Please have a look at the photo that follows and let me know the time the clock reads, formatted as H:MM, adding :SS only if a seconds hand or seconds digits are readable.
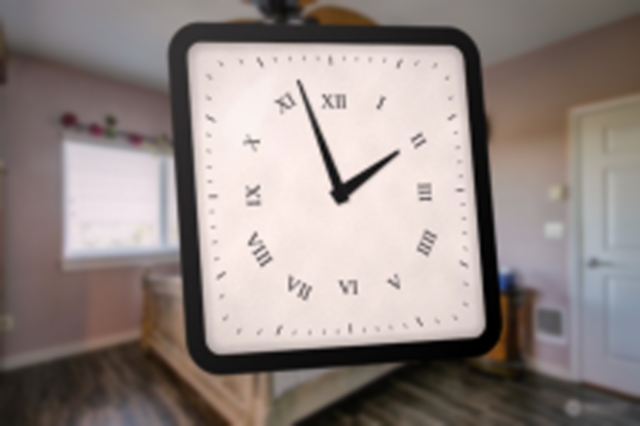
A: 1:57
